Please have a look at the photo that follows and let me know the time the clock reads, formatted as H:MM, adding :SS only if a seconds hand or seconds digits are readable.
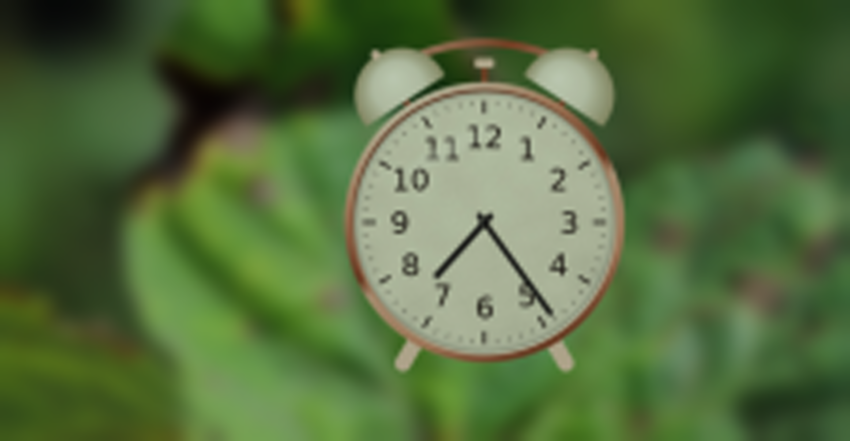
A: 7:24
